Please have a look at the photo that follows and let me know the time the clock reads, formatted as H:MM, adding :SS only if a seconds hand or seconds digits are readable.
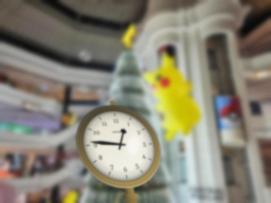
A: 12:46
